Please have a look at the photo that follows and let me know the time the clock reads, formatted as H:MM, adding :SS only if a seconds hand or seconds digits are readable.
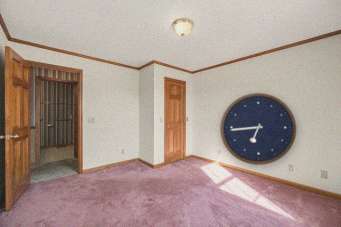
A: 6:44
